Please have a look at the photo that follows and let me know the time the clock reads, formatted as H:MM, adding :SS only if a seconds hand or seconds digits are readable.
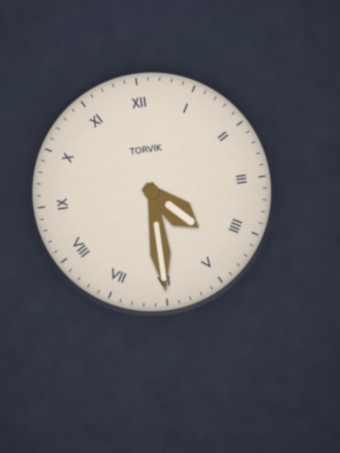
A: 4:30
